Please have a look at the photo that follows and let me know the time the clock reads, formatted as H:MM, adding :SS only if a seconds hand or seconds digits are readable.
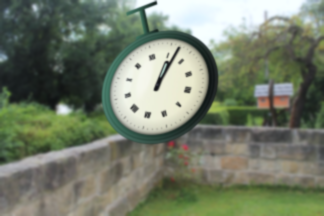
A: 1:07
